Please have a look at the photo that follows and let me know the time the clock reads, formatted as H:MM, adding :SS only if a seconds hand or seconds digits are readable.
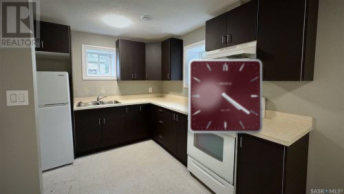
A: 4:21
